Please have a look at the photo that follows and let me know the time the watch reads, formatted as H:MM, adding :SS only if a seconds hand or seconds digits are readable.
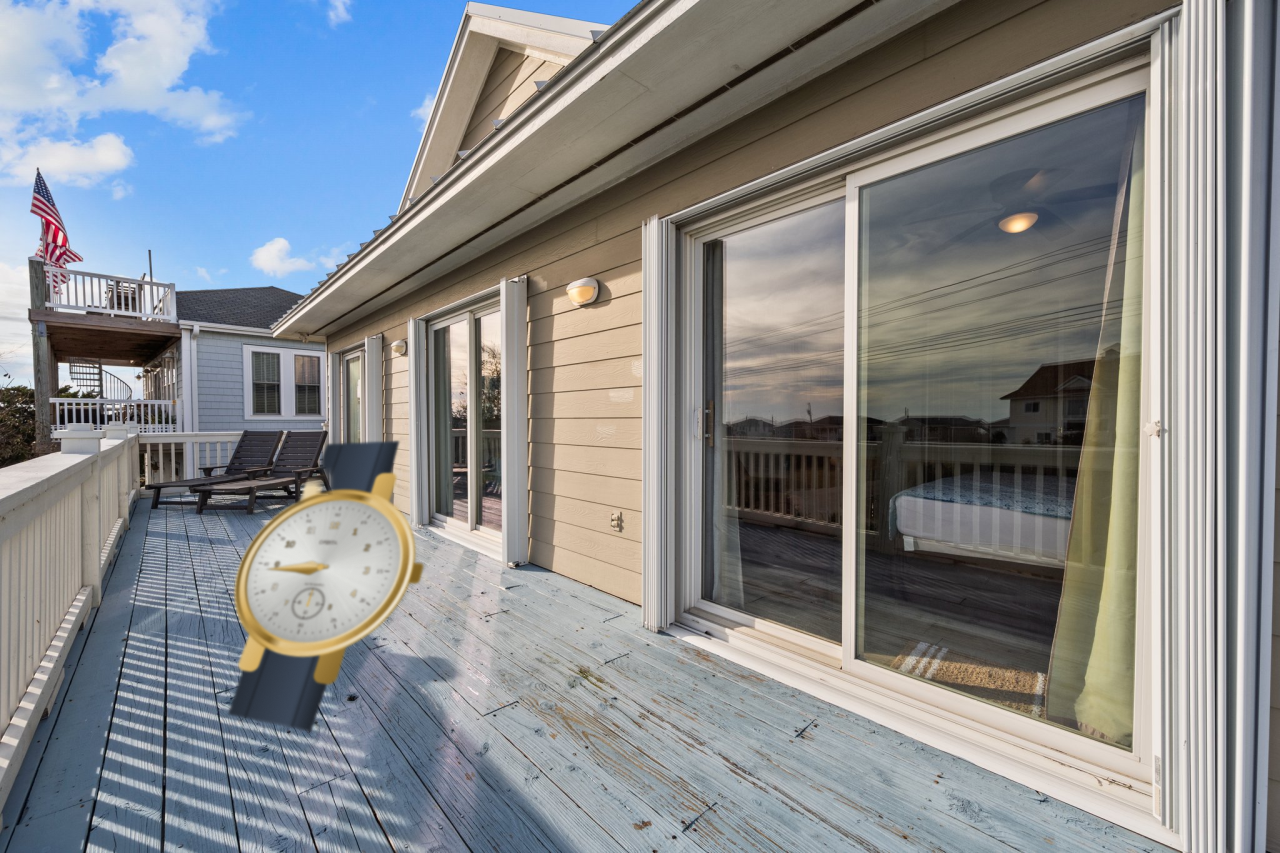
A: 8:44
